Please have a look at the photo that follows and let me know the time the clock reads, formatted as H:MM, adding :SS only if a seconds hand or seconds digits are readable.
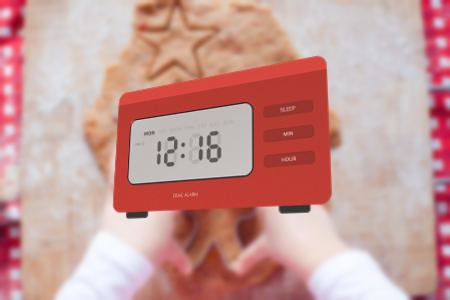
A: 12:16
